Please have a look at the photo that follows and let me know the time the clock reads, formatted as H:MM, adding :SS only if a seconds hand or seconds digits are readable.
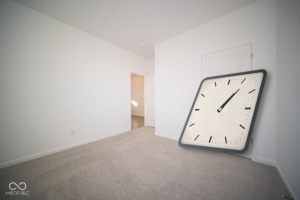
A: 1:06
